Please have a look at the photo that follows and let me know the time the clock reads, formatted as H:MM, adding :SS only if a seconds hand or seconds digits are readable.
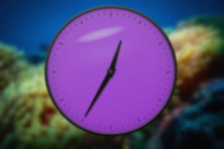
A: 12:35
